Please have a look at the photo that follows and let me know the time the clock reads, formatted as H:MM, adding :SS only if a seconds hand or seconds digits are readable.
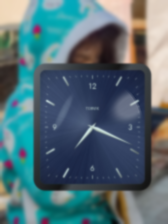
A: 7:19
